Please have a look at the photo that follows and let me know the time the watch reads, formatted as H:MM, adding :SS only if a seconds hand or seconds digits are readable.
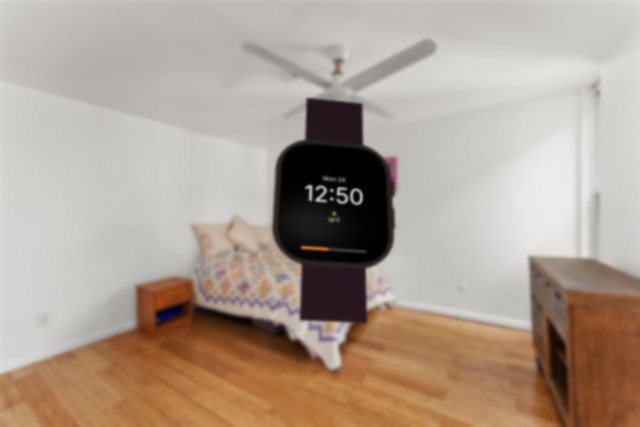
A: 12:50
